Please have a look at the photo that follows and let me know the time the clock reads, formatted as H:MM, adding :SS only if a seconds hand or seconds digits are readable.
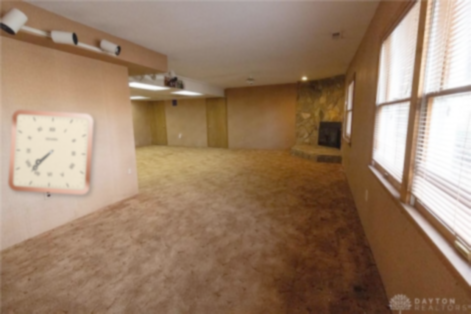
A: 7:37
